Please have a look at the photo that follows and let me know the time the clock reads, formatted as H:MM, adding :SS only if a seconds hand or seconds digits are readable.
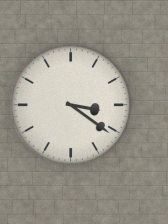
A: 3:21
